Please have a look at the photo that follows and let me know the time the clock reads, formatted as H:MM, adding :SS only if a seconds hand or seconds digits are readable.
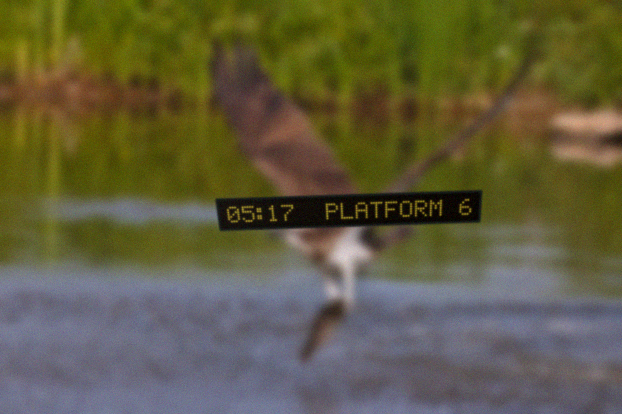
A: 5:17
